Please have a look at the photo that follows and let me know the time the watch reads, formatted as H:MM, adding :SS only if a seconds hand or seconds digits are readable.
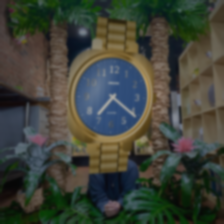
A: 7:21
